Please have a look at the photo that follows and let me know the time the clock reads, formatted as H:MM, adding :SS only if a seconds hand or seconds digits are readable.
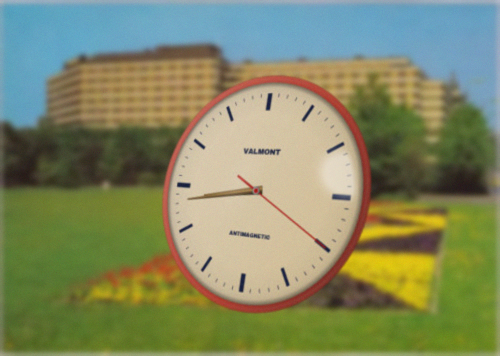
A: 8:43:20
